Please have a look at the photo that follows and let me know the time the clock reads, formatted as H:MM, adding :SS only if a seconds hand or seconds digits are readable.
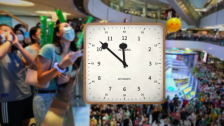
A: 11:52
